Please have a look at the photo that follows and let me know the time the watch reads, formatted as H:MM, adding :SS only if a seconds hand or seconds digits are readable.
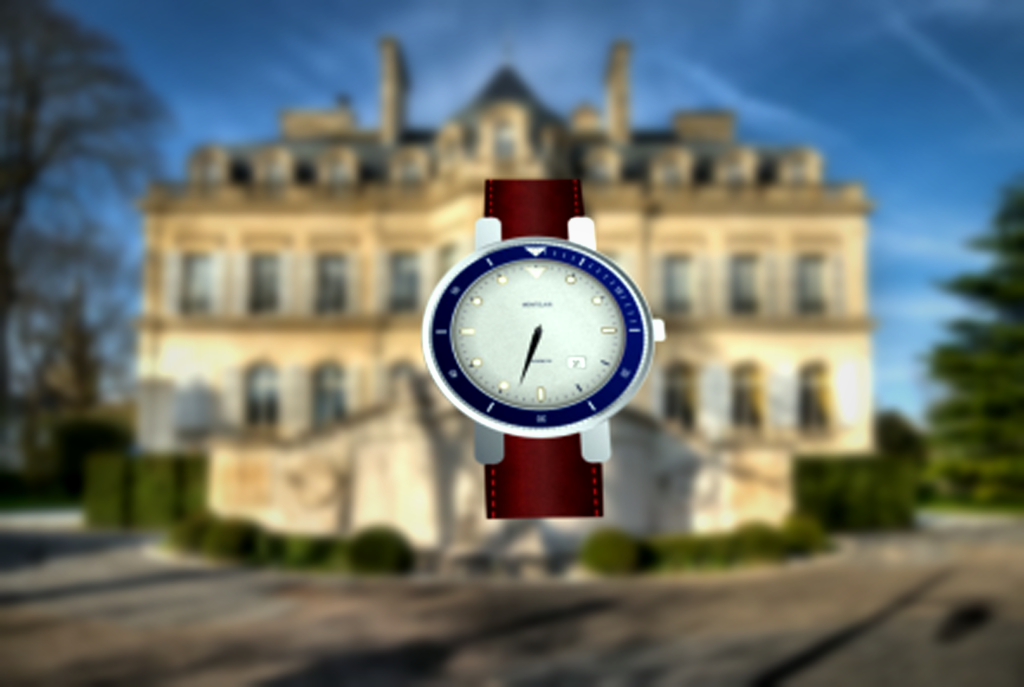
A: 6:33
